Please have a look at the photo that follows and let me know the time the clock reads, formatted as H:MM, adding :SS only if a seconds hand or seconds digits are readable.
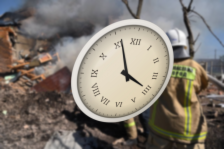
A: 3:56
